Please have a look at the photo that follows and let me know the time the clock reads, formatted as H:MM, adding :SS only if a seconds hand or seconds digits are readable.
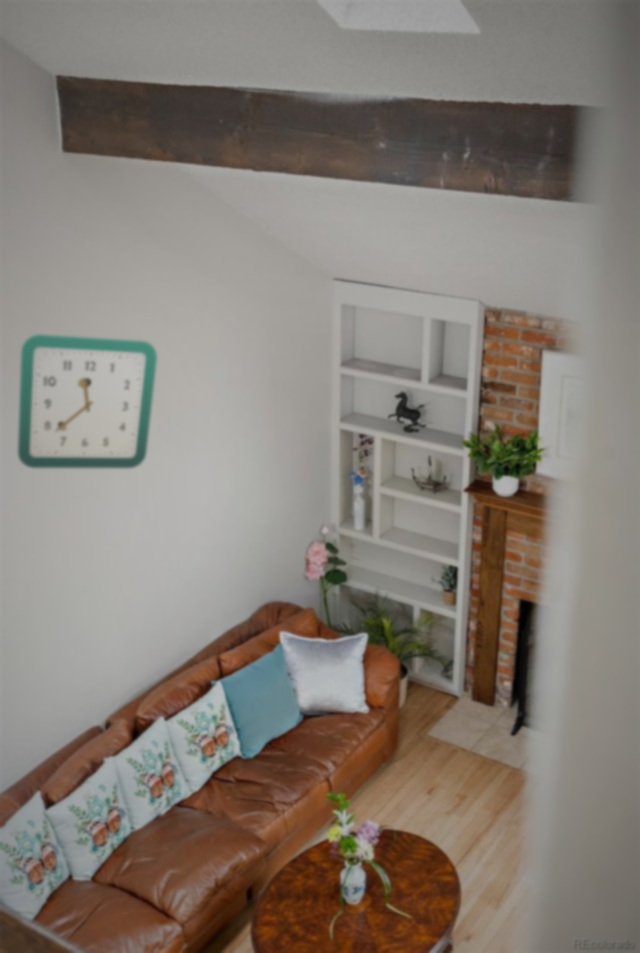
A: 11:38
